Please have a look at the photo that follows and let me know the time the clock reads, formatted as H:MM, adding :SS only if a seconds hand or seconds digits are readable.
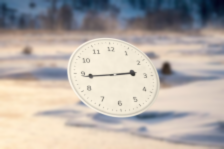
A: 2:44
